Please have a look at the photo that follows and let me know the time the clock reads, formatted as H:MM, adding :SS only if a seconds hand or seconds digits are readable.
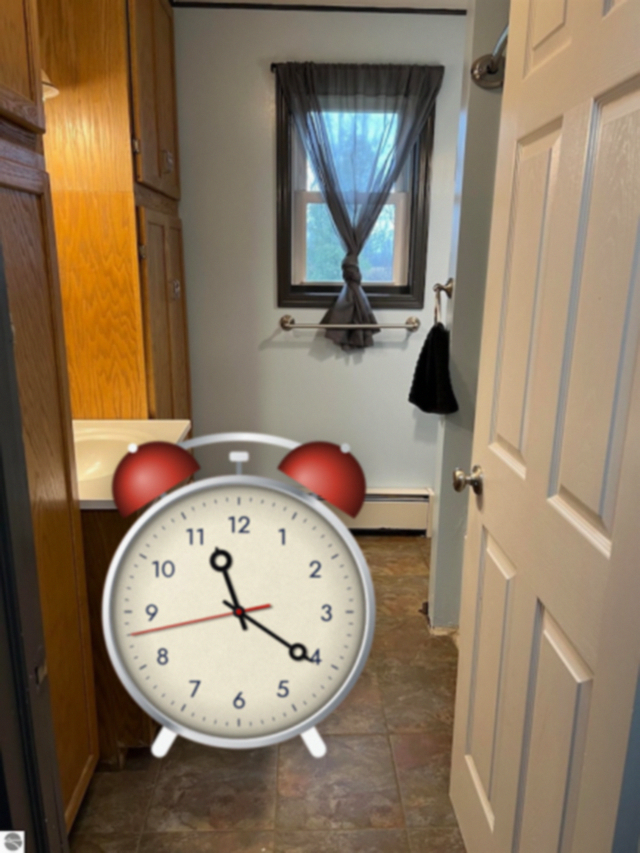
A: 11:20:43
